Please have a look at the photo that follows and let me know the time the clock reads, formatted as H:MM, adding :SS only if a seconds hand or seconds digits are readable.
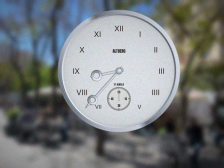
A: 8:37
